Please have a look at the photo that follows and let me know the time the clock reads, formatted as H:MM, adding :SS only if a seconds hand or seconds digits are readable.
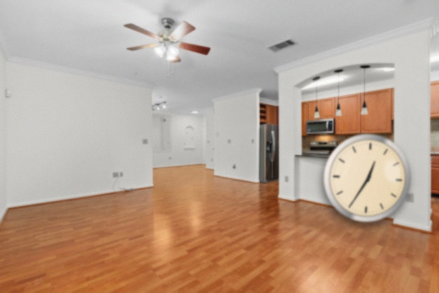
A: 12:35
